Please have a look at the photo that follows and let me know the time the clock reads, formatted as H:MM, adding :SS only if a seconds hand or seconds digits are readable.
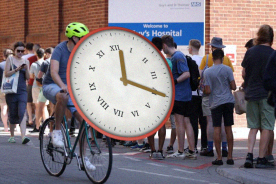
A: 12:20
